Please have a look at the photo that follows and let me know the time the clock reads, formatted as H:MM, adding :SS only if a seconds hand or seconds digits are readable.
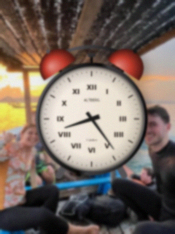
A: 8:24
